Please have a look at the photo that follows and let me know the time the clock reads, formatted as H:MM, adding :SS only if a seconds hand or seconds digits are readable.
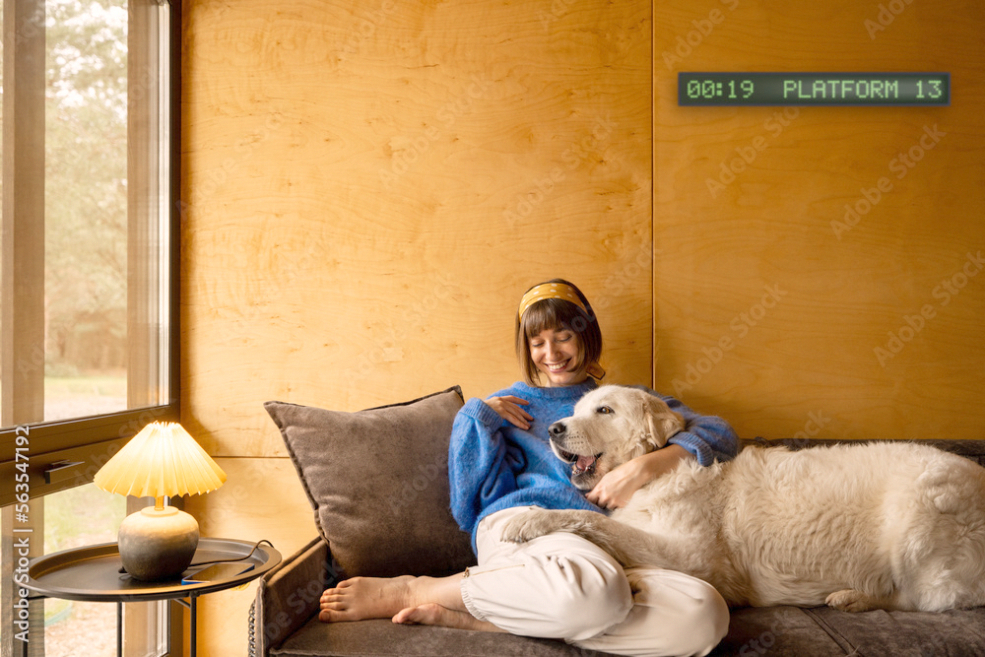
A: 0:19
